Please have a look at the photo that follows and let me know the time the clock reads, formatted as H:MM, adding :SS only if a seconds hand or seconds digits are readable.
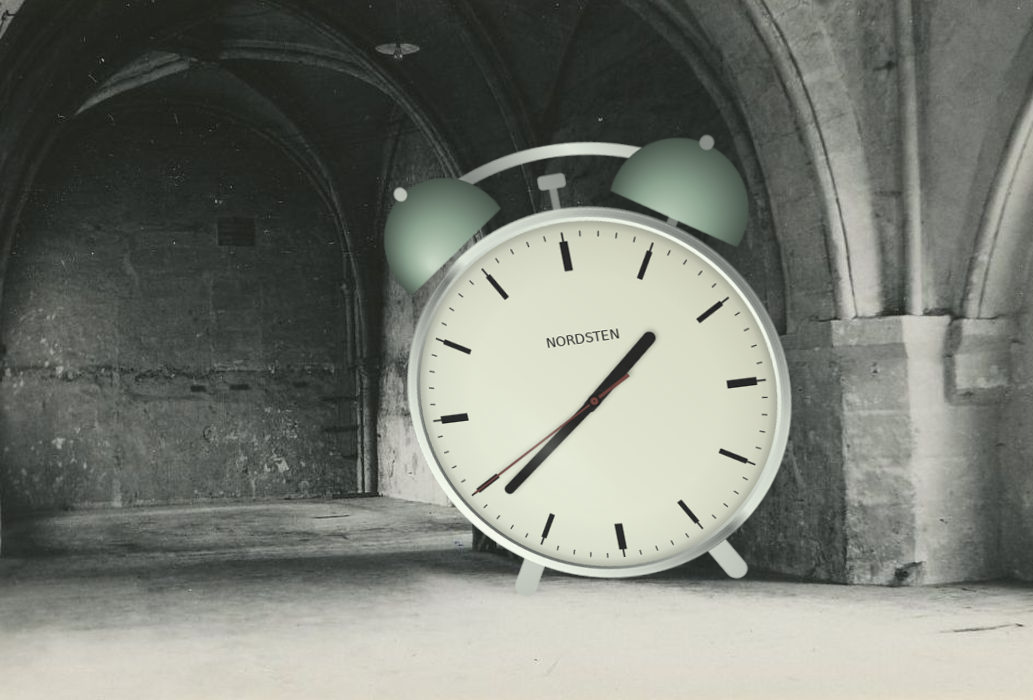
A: 1:38:40
